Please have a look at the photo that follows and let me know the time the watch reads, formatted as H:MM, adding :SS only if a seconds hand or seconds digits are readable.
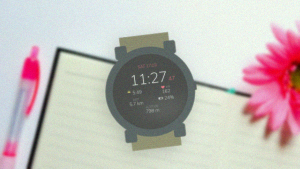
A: 11:27
